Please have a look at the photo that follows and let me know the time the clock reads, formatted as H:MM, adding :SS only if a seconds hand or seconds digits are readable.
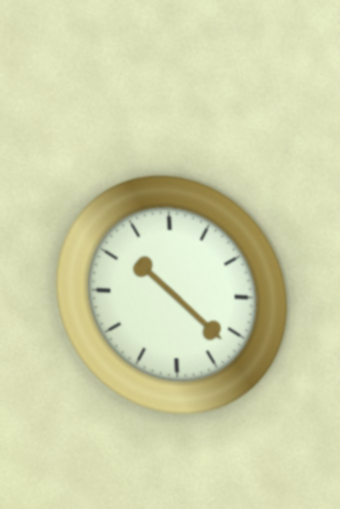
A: 10:22
